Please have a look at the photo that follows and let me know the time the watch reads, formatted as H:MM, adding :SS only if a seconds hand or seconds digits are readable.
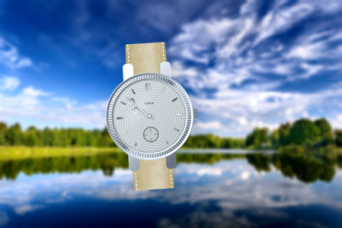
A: 9:52
